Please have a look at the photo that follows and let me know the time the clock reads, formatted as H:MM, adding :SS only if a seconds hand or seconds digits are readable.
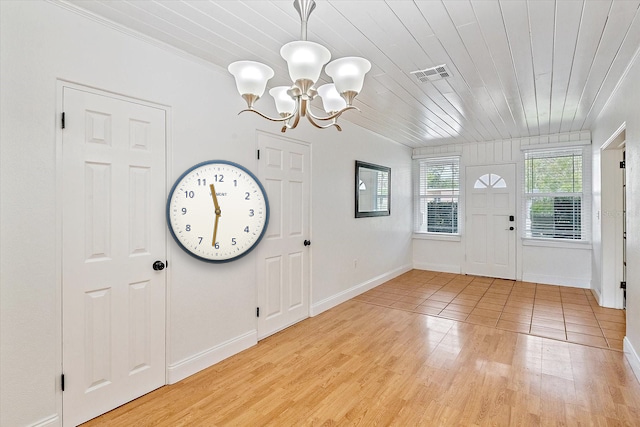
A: 11:31
